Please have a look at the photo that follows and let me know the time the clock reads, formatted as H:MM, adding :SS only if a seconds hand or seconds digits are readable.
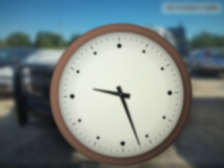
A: 9:27
